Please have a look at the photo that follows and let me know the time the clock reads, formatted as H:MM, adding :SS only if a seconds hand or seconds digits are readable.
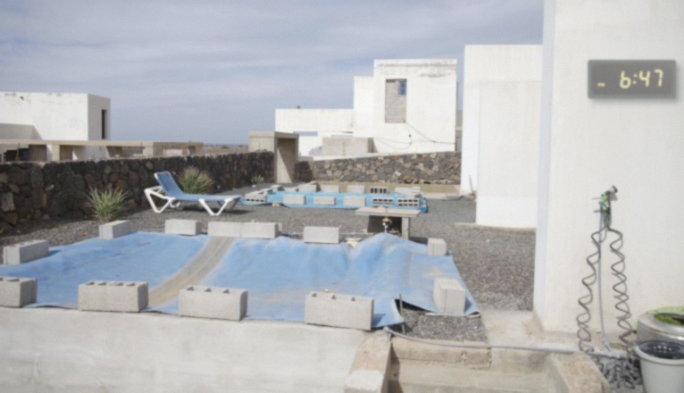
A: 6:47
